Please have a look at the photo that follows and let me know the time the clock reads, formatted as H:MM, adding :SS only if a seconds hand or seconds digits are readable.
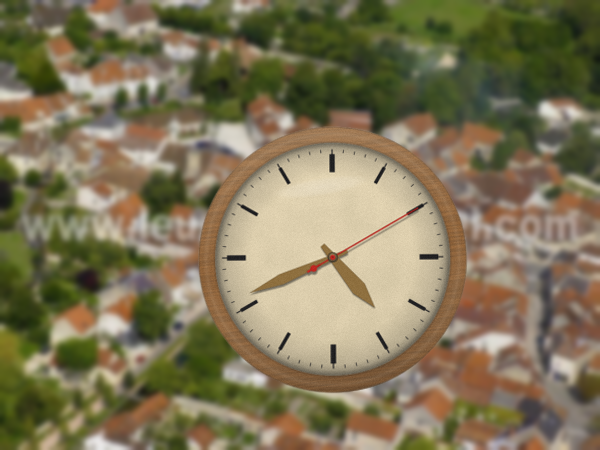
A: 4:41:10
